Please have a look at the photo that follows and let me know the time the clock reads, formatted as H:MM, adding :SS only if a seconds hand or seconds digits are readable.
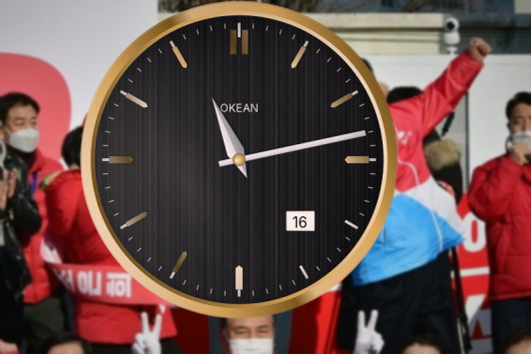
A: 11:13
